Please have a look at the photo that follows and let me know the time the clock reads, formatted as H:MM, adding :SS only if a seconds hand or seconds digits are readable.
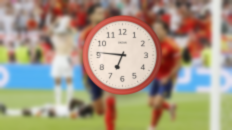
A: 6:46
